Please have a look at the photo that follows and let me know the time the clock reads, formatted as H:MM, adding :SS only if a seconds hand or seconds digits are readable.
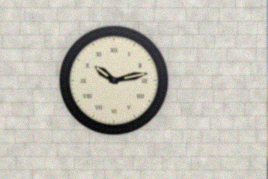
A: 10:13
